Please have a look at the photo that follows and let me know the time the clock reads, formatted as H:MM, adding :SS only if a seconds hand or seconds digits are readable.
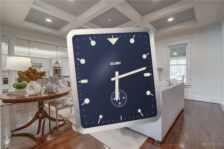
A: 6:13
